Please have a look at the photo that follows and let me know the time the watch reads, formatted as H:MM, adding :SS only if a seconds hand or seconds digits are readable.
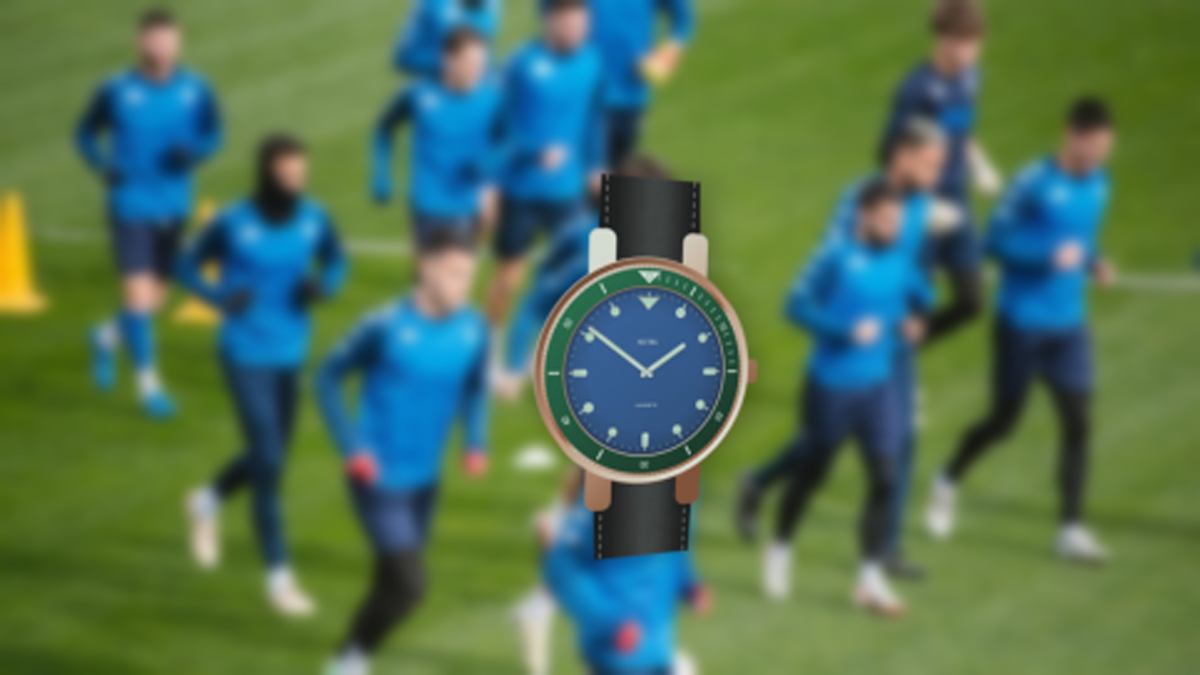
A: 1:51
